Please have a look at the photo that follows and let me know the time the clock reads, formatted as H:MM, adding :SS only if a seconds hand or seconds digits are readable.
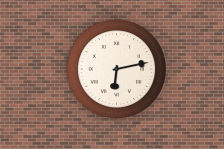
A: 6:13
